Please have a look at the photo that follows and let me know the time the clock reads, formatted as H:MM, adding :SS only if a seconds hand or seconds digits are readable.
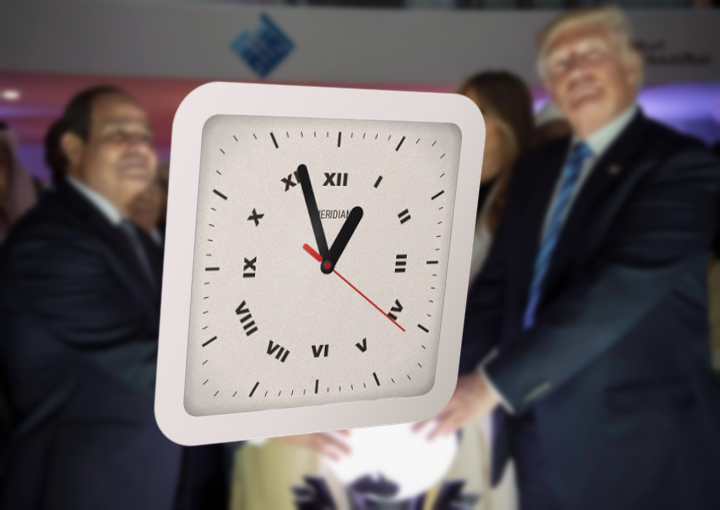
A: 12:56:21
